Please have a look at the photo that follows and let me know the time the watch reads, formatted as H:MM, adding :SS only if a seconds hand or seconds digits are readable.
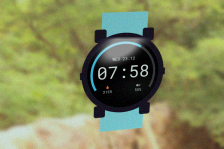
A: 7:58
